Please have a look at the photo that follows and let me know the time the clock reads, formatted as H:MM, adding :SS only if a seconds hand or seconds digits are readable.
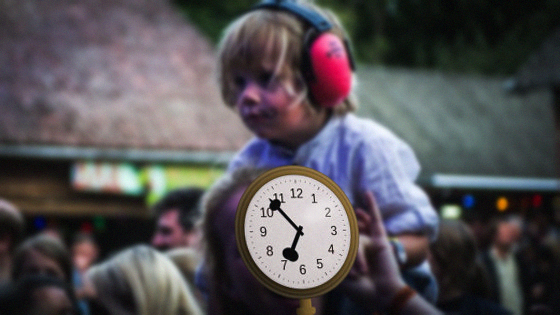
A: 6:53
